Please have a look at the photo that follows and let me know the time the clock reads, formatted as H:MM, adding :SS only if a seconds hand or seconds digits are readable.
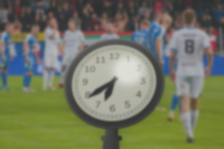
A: 6:39
